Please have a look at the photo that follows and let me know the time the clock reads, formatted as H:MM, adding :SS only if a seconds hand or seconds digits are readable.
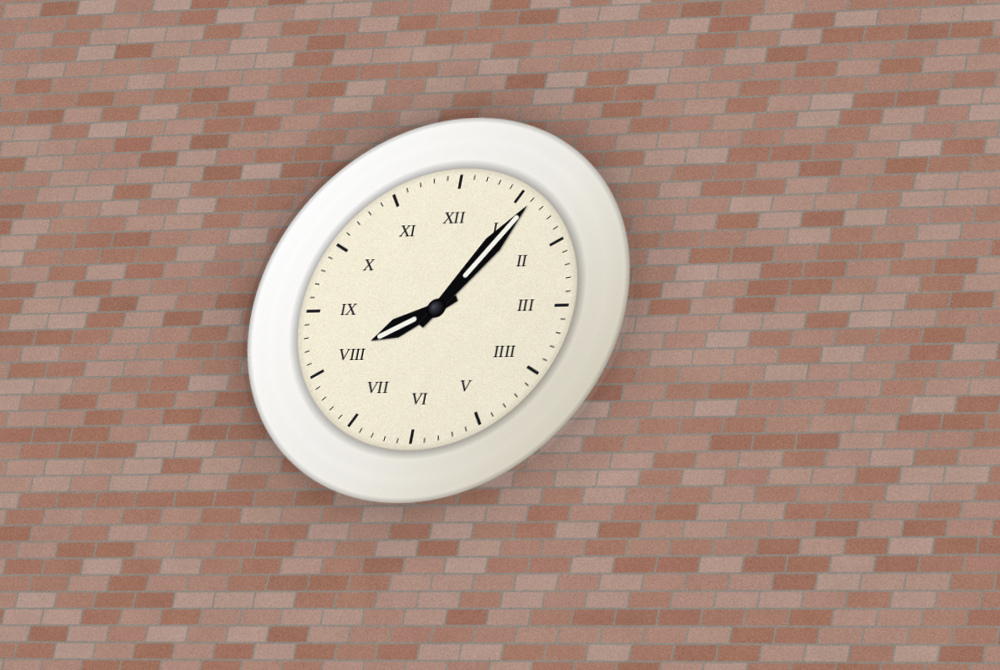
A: 8:06
